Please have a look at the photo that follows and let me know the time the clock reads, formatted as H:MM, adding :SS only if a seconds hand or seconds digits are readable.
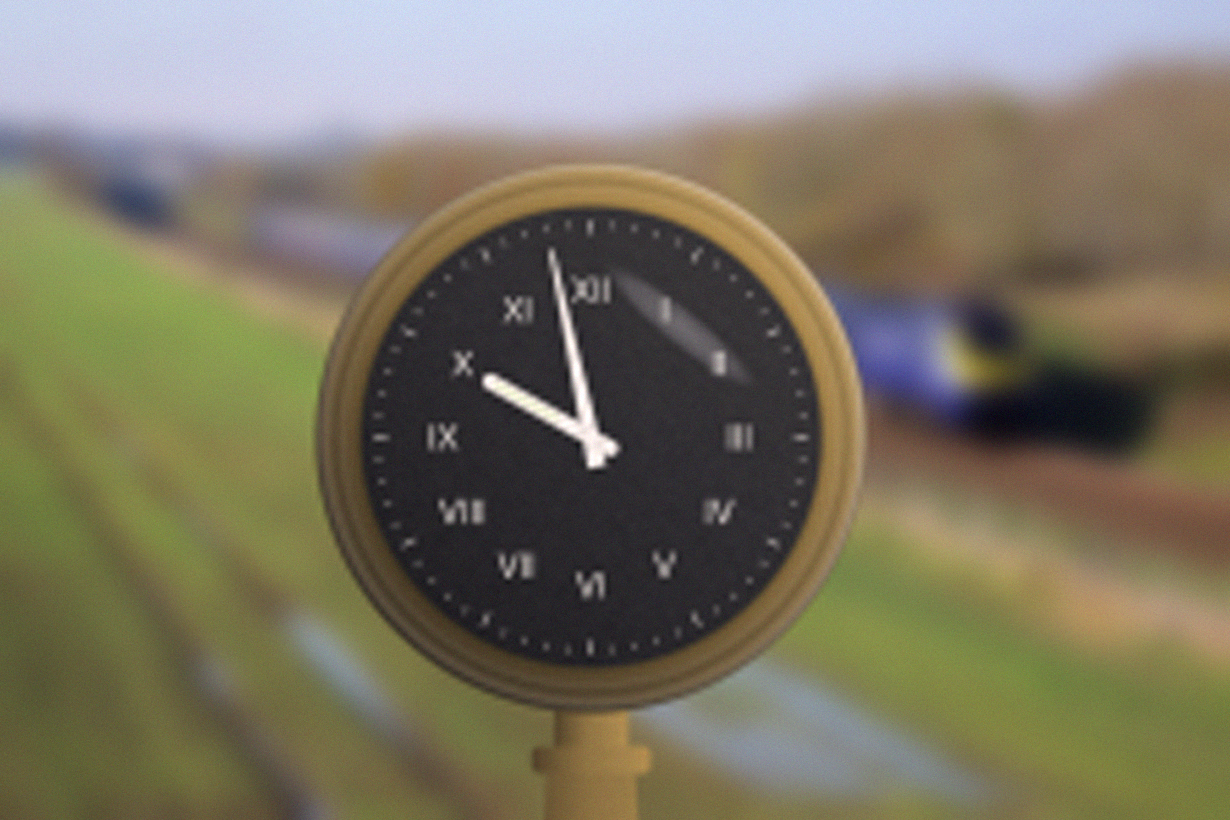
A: 9:58
